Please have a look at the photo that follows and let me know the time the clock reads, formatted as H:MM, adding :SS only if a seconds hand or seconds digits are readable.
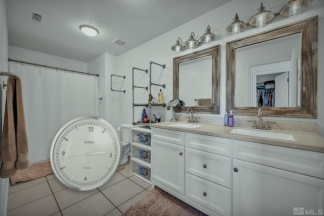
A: 2:43
